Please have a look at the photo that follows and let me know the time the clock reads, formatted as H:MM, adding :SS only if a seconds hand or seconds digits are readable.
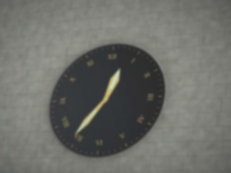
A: 12:36
